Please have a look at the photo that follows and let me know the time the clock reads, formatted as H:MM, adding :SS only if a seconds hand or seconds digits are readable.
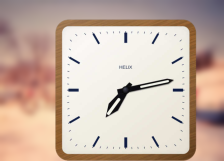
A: 7:13
